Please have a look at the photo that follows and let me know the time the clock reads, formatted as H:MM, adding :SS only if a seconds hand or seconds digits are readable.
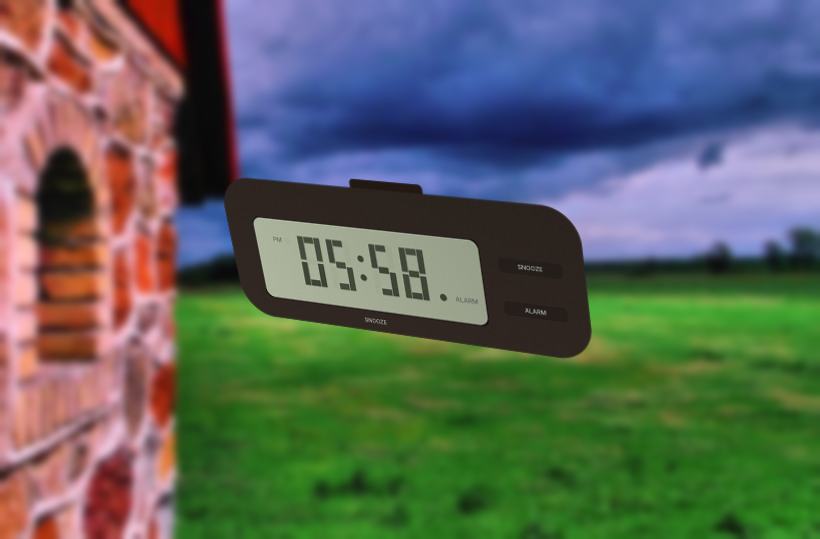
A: 5:58
